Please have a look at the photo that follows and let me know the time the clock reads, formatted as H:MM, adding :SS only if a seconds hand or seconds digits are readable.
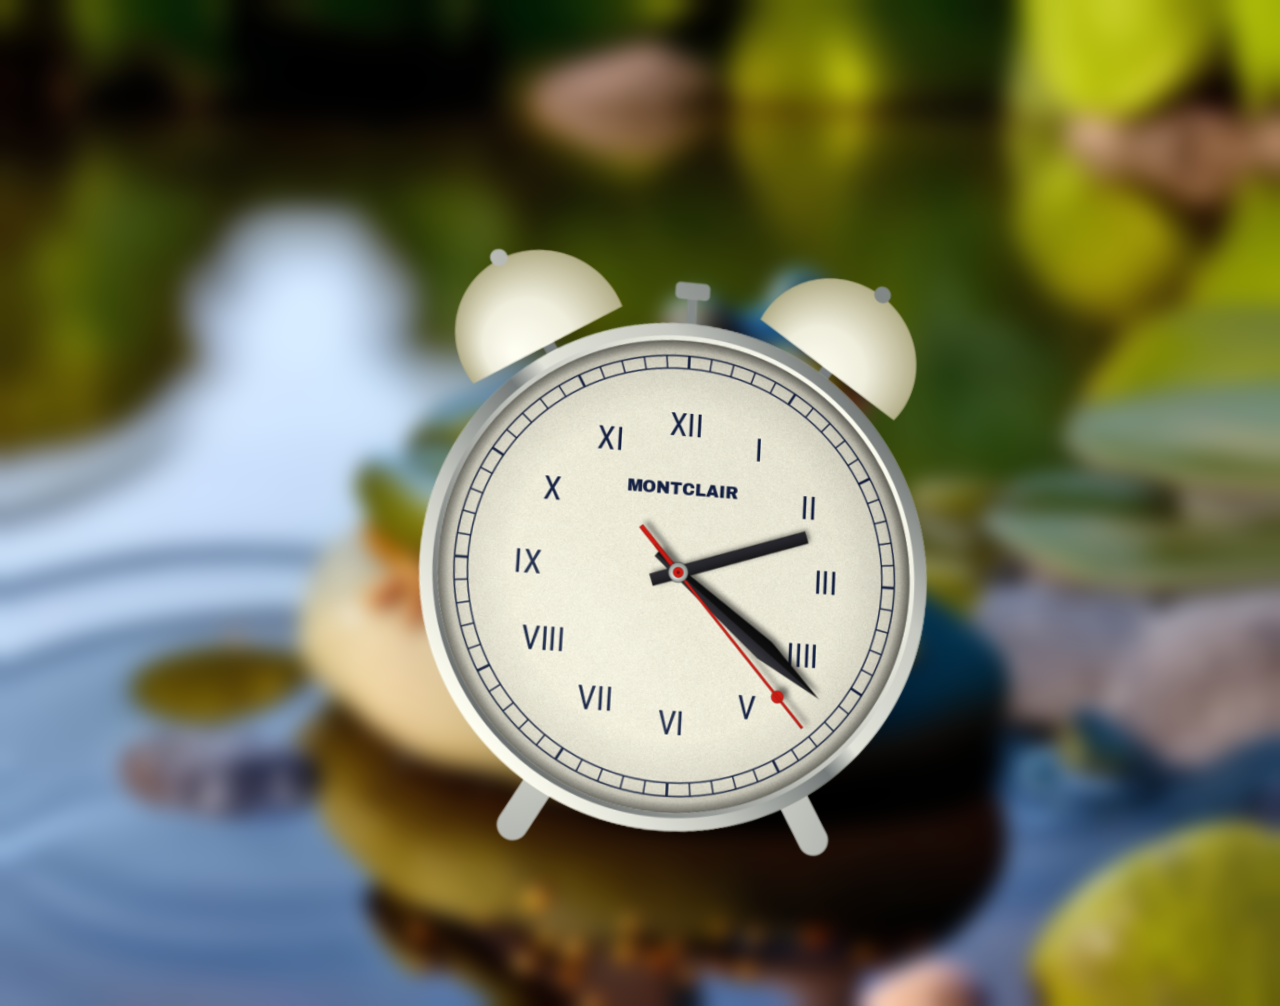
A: 2:21:23
